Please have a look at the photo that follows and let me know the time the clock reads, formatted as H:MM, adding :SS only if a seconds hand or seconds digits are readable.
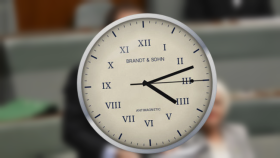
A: 4:12:15
